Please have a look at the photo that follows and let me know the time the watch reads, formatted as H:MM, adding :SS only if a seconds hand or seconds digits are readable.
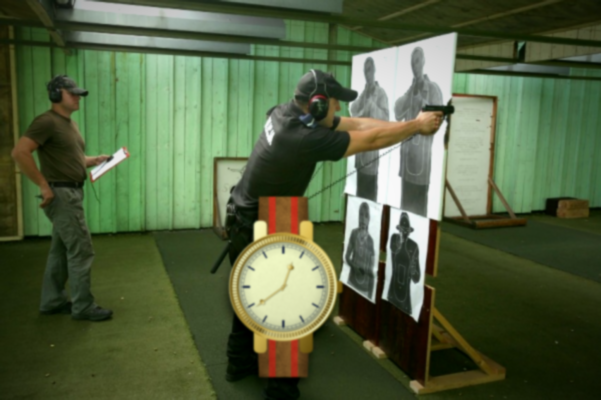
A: 12:39
